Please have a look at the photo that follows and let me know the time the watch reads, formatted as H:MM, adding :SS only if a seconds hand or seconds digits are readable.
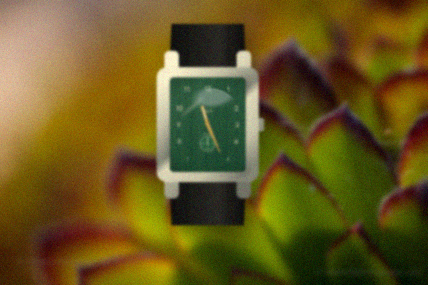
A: 11:26
